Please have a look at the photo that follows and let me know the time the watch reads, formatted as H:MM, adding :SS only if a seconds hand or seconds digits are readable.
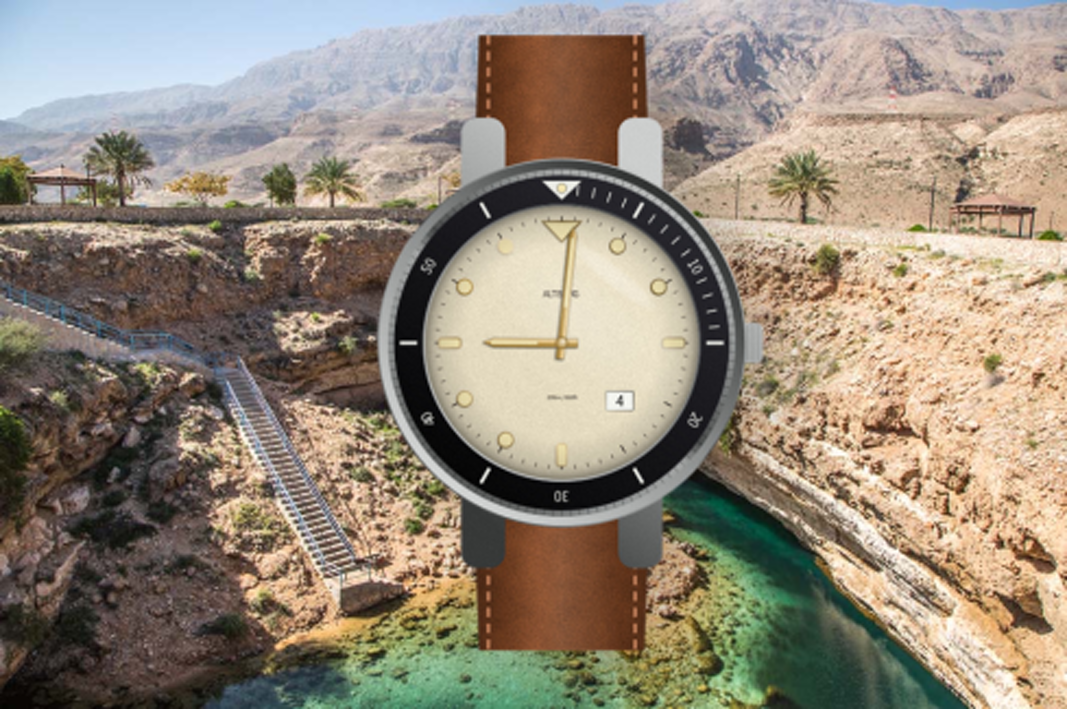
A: 9:01
